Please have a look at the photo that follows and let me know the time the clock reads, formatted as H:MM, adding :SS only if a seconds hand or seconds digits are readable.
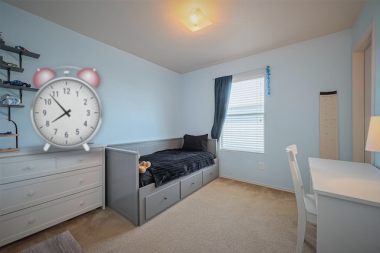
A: 7:53
